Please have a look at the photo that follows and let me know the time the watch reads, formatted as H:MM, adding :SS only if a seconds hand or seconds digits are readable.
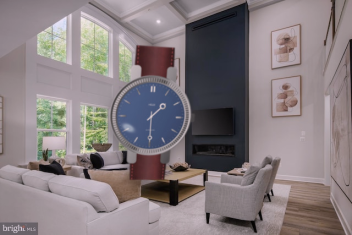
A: 1:30
